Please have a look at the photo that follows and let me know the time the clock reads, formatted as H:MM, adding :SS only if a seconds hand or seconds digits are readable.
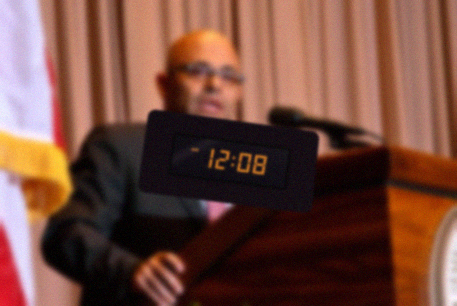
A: 12:08
